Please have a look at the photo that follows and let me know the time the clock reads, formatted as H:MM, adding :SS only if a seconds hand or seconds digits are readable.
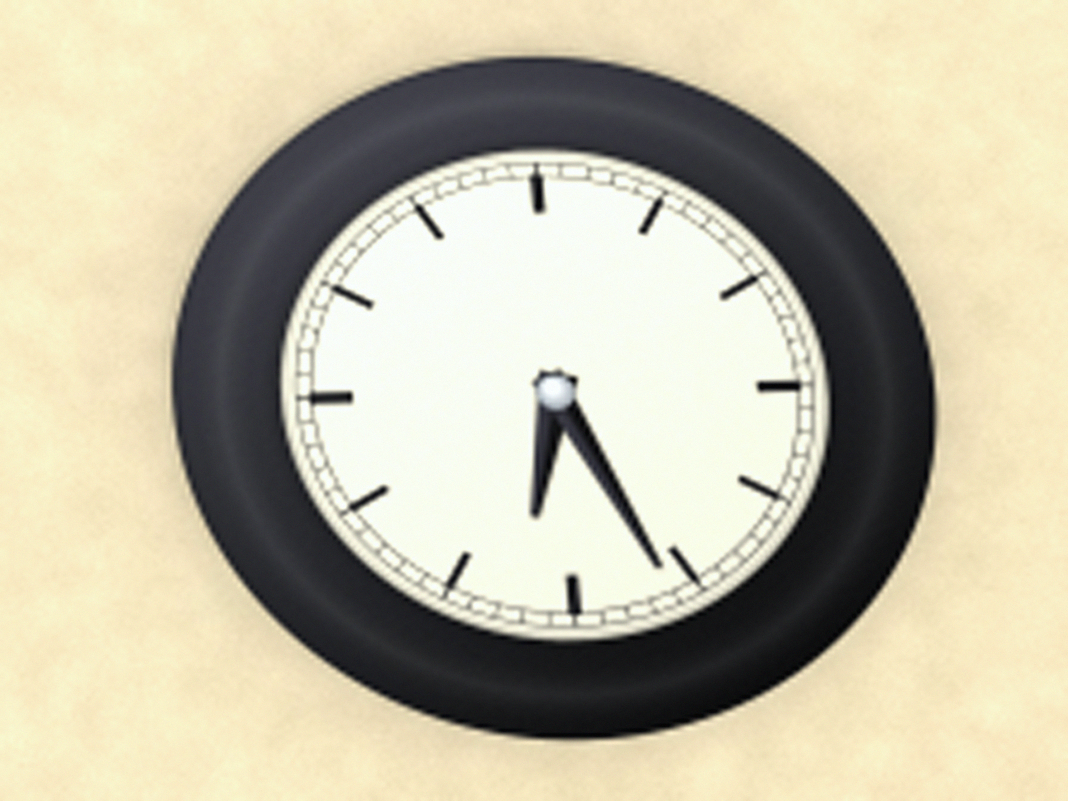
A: 6:26
